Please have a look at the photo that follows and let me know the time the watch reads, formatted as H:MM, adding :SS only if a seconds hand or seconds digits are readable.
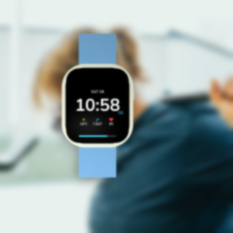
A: 10:58
